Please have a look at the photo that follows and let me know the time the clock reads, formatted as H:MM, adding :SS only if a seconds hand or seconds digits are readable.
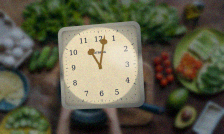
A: 11:02
